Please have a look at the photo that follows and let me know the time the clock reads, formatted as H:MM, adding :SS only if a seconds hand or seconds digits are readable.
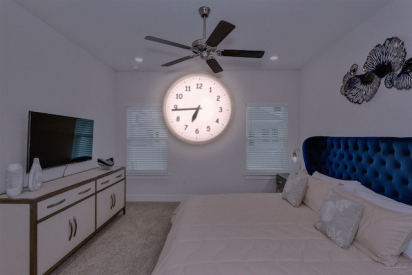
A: 6:44
